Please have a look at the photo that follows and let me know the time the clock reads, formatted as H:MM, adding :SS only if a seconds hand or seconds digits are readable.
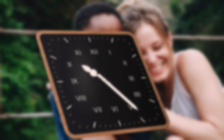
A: 10:24
